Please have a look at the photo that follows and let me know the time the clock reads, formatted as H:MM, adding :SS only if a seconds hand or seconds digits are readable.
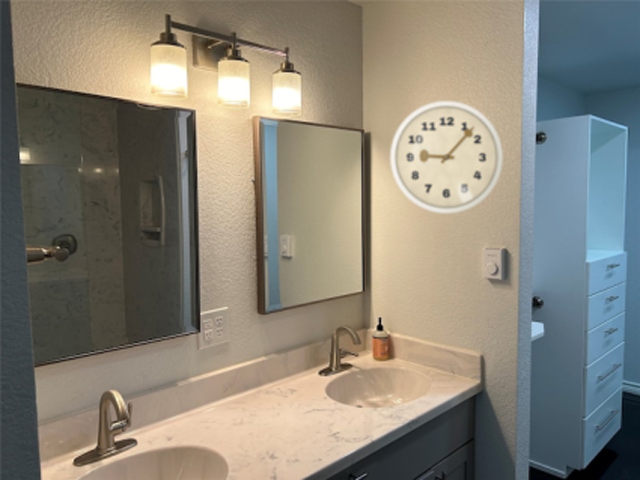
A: 9:07
